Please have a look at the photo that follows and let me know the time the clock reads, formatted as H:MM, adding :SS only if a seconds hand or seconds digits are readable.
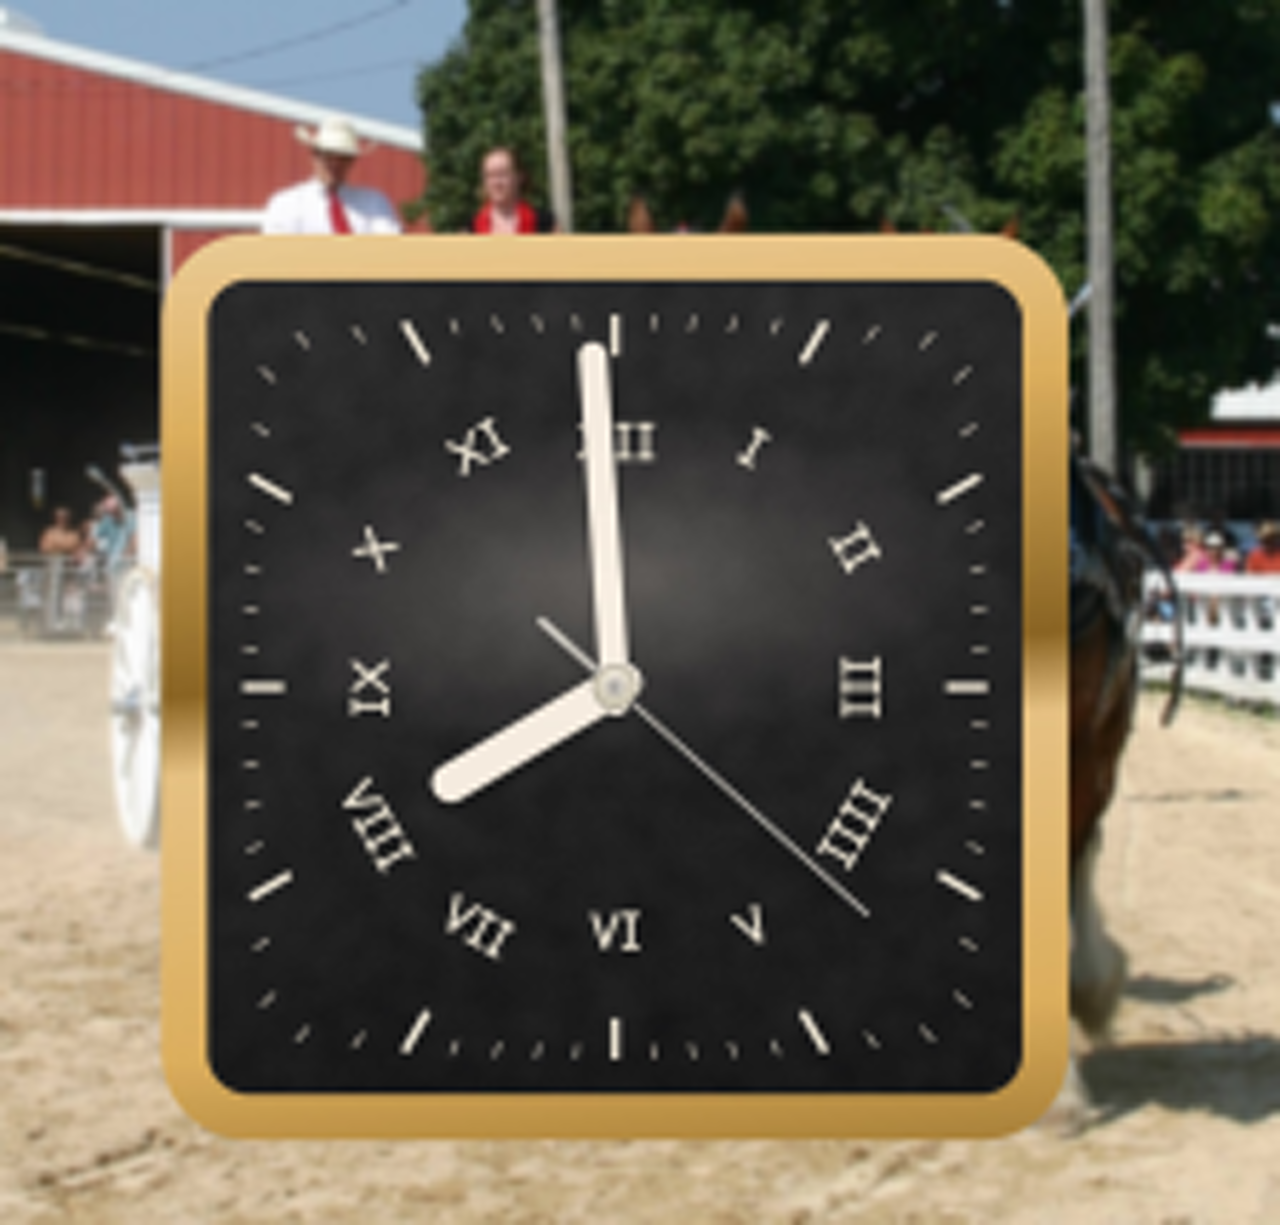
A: 7:59:22
